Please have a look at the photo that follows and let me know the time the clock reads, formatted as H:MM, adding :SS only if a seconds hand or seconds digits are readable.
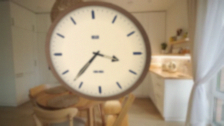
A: 3:37
